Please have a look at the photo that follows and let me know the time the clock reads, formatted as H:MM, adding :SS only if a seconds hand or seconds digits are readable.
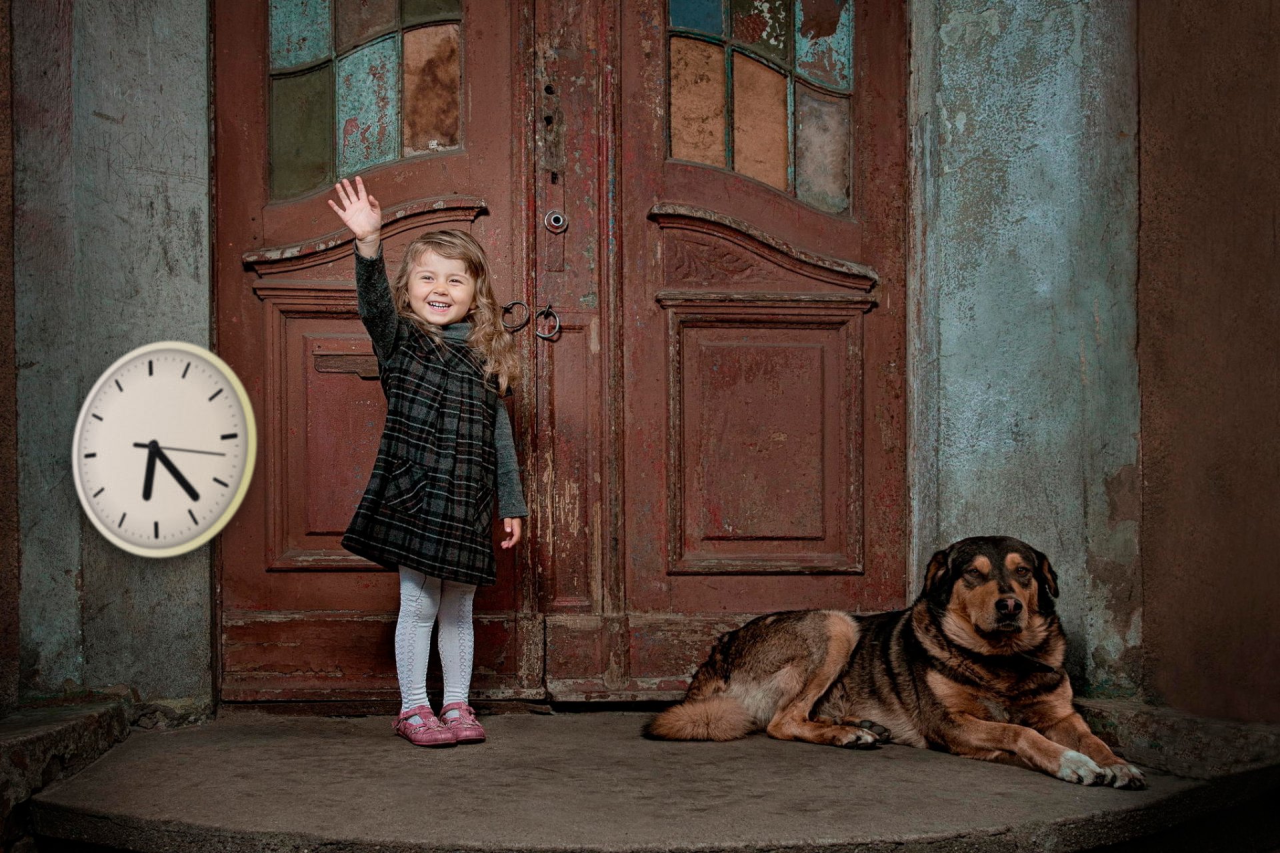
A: 6:23:17
